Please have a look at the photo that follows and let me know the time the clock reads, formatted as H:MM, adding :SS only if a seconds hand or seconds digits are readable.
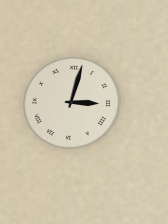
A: 3:02
